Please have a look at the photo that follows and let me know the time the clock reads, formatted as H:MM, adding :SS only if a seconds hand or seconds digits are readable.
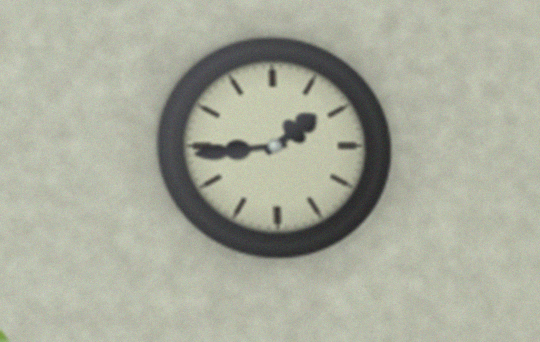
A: 1:44
